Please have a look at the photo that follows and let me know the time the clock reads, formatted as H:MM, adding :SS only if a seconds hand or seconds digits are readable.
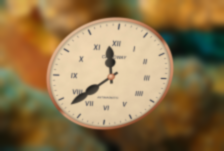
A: 11:38
